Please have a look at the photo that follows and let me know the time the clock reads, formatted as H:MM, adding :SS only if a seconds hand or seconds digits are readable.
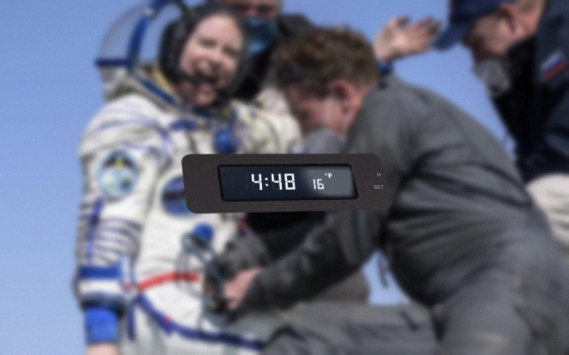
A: 4:48
